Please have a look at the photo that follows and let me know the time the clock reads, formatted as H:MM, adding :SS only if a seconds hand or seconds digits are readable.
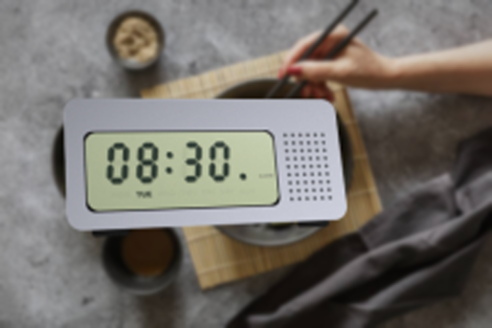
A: 8:30
